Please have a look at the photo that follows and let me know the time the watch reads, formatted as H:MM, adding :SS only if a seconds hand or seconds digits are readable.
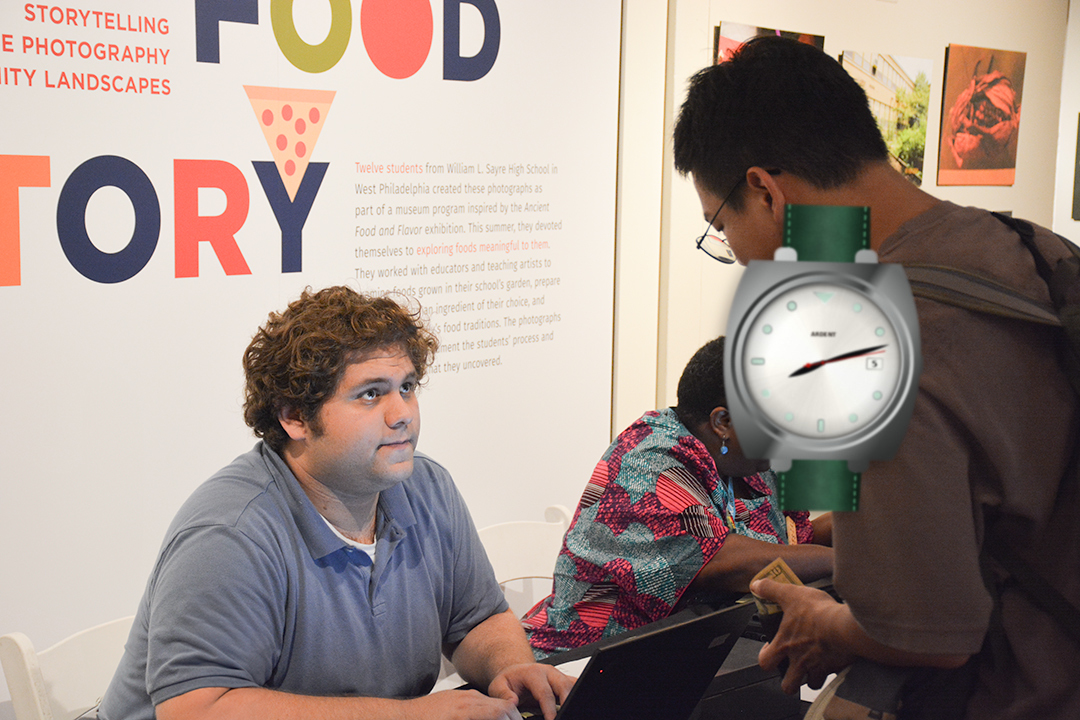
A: 8:12:13
